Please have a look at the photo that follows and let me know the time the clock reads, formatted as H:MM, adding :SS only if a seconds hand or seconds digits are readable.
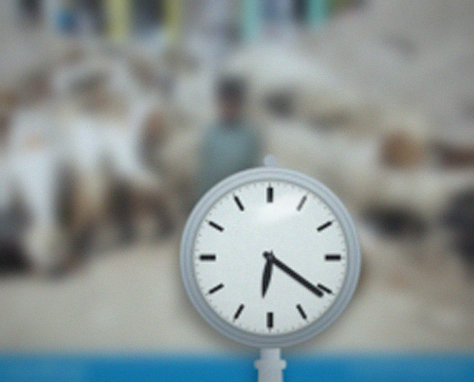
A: 6:21
